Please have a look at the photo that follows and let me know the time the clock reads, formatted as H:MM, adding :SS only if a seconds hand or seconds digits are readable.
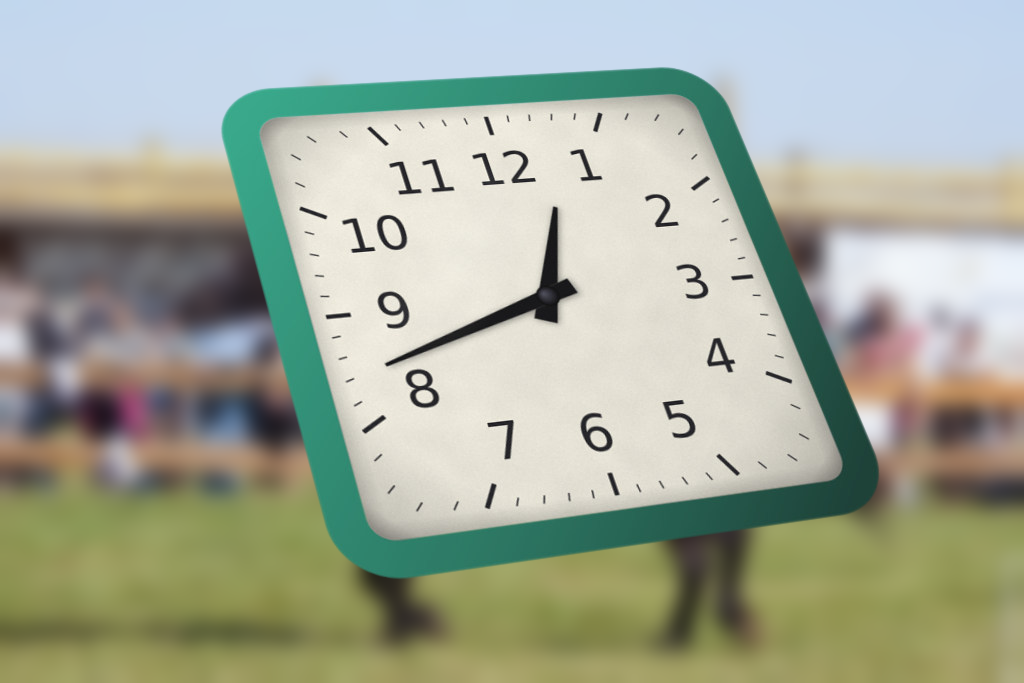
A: 12:42
